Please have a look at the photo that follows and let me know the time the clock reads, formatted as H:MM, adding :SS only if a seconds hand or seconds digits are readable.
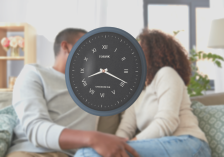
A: 8:19
